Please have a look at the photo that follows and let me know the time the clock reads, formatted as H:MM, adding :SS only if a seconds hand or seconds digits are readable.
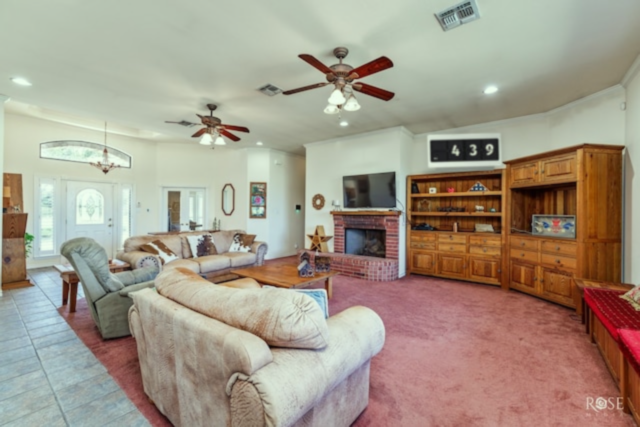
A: 4:39
